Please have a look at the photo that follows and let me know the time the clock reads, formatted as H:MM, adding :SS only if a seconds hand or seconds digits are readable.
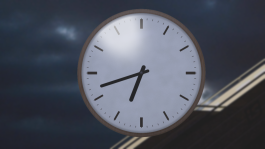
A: 6:42
